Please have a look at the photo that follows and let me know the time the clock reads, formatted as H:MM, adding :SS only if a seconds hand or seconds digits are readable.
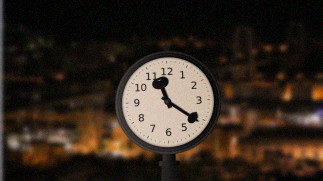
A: 11:21
